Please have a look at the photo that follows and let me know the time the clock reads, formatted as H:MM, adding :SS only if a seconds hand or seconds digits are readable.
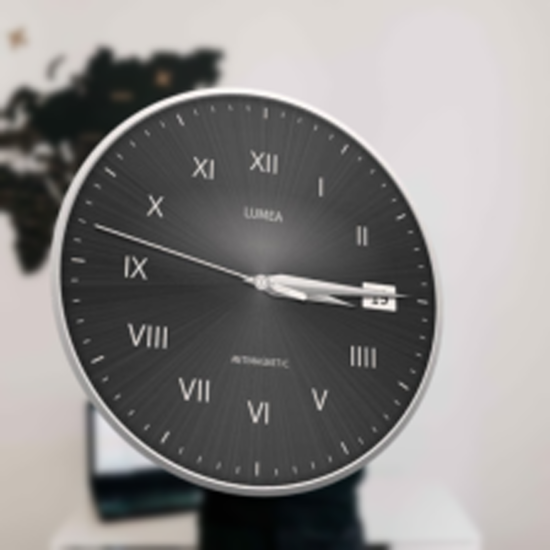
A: 3:14:47
